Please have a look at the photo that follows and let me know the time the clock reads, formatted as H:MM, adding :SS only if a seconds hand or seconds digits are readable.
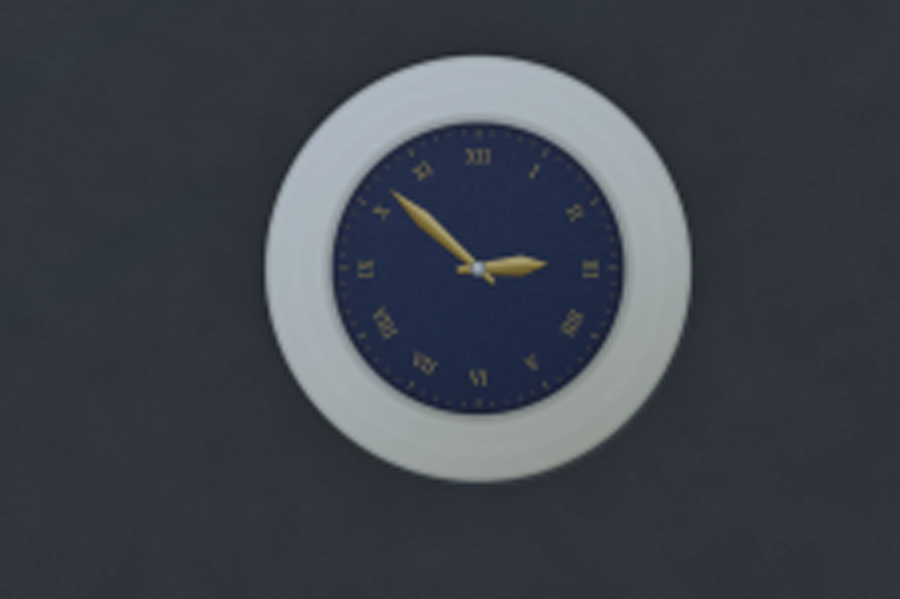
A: 2:52
